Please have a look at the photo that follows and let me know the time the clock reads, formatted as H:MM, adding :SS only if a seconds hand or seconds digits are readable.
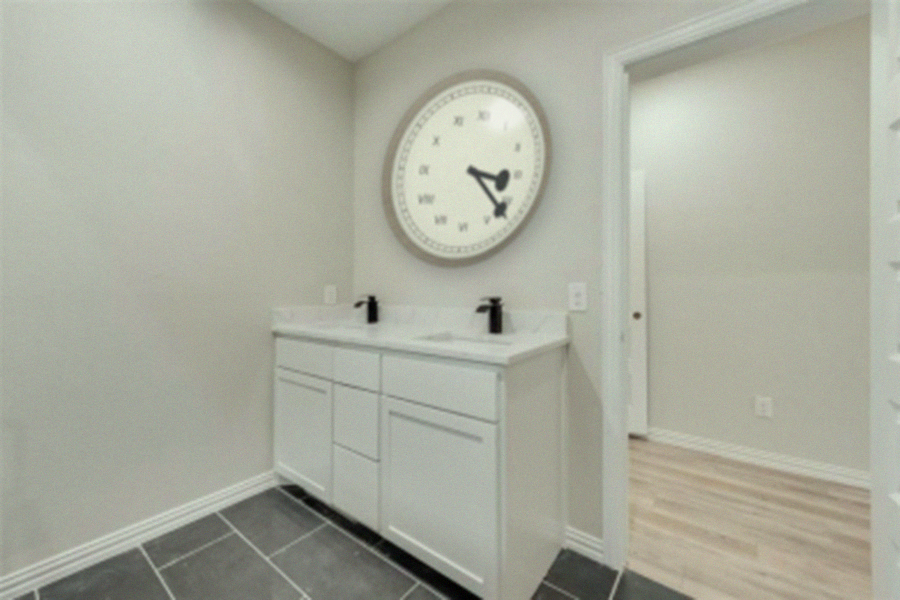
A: 3:22
